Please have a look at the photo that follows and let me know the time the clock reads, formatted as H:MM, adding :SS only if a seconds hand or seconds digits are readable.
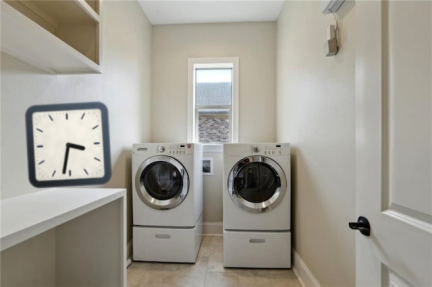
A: 3:32
